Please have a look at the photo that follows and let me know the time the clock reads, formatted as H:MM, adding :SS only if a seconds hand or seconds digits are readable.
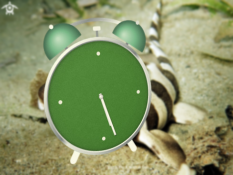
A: 5:27
